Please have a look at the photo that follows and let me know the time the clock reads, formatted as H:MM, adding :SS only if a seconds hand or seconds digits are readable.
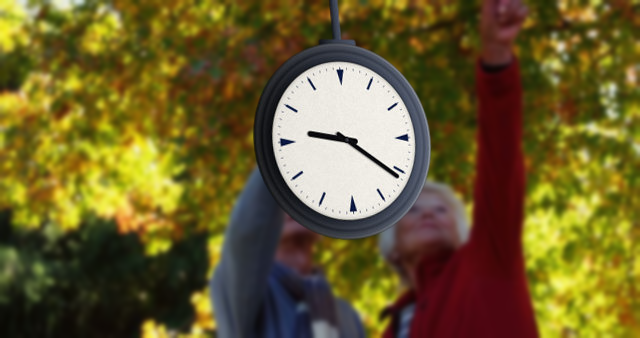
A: 9:21
